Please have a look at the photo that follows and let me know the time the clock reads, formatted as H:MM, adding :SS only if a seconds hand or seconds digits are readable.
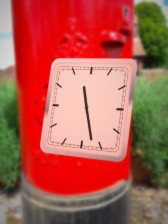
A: 11:27
